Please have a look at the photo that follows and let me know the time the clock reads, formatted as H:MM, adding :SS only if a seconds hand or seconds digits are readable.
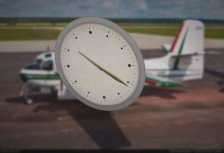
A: 10:21
